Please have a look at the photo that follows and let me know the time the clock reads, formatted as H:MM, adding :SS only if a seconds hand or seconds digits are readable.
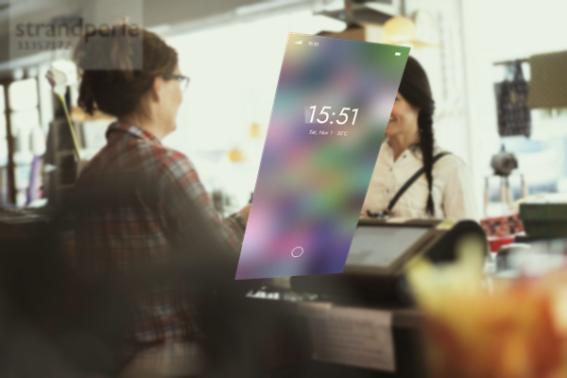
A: 15:51
